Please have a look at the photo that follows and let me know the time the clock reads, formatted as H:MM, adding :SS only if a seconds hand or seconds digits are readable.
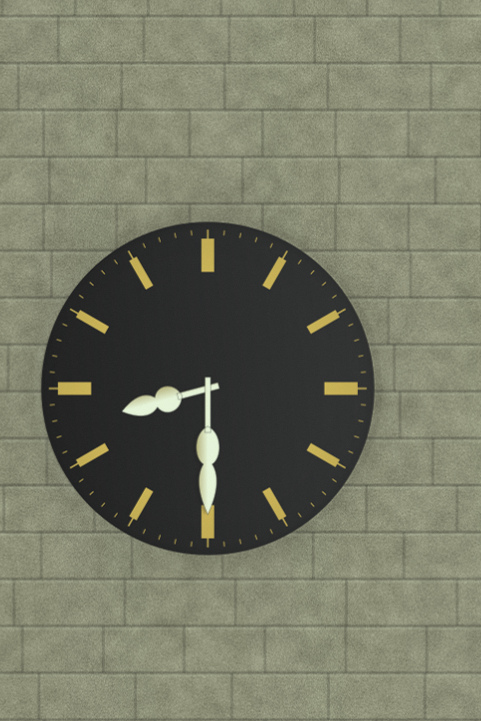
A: 8:30
